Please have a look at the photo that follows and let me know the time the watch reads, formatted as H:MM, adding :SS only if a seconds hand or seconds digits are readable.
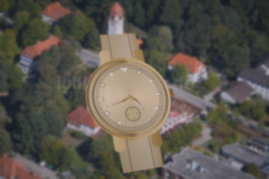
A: 4:42
